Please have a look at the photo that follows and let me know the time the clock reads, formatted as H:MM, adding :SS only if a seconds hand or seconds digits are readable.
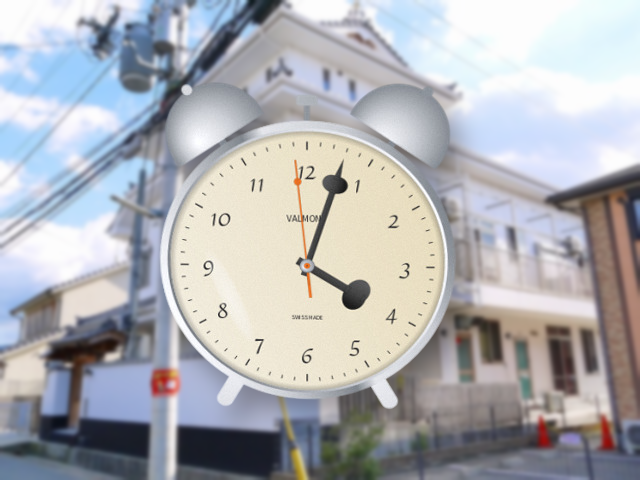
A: 4:02:59
